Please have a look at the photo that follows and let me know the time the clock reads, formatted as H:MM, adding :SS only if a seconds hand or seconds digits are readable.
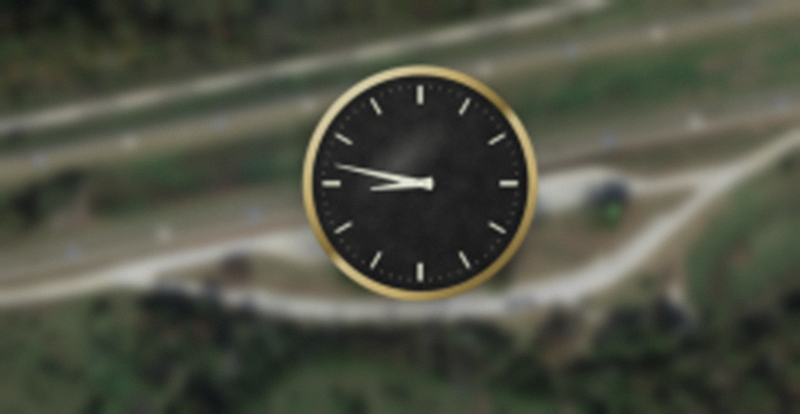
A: 8:47
